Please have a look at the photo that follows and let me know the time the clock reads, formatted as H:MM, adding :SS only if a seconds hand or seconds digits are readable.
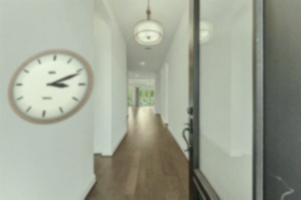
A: 3:11
